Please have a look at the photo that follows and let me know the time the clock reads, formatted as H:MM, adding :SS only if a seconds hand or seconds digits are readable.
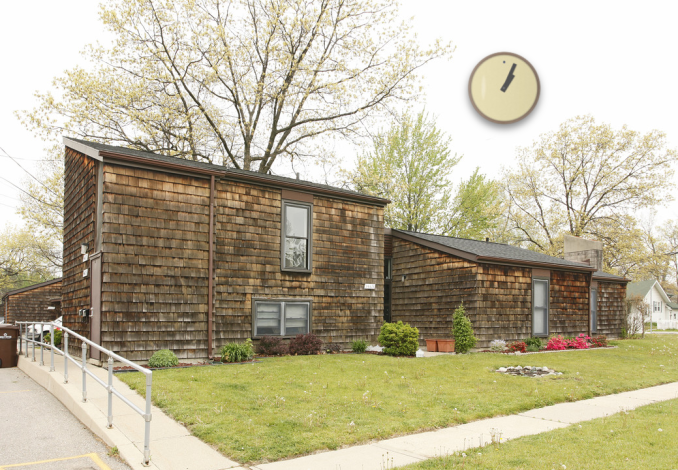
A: 1:04
